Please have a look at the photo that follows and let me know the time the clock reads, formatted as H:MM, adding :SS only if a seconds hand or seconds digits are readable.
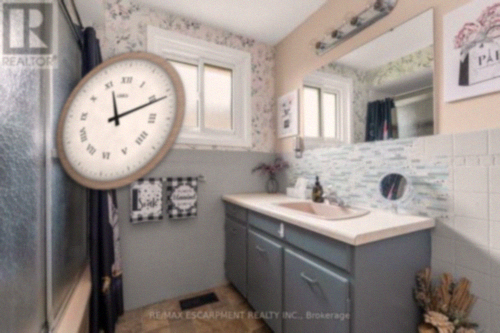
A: 11:11
